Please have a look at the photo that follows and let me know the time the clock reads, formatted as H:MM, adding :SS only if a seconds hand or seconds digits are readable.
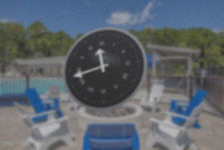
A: 11:43
